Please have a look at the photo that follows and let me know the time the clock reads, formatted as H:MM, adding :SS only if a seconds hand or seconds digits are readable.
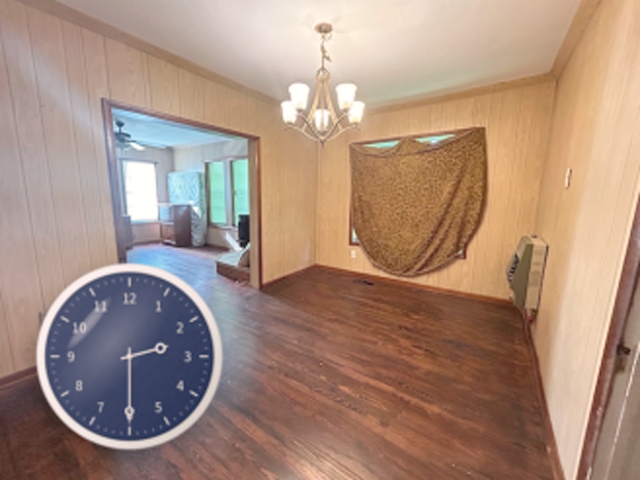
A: 2:30
